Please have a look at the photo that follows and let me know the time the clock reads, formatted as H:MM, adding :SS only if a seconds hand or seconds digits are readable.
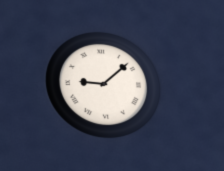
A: 9:08
